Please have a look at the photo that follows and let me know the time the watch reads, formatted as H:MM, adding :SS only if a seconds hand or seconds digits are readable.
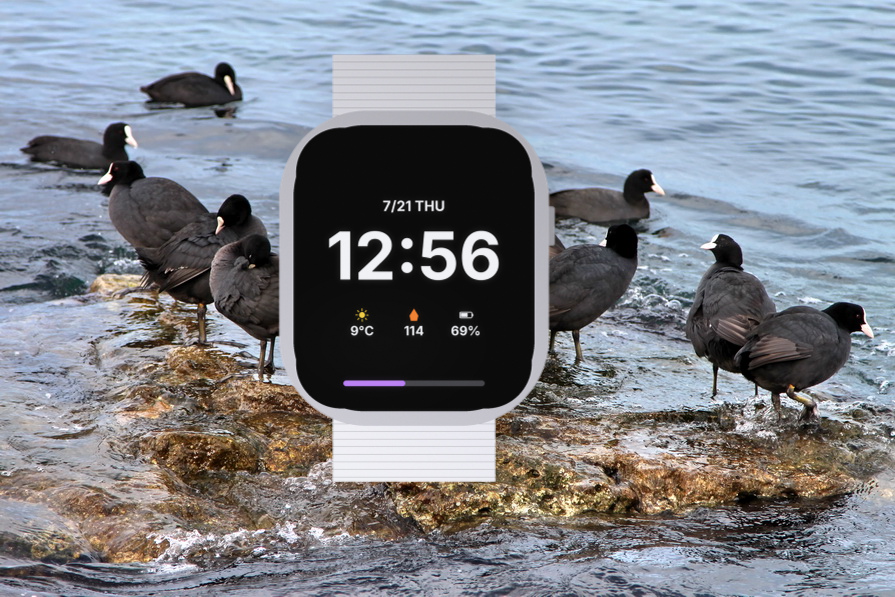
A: 12:56
